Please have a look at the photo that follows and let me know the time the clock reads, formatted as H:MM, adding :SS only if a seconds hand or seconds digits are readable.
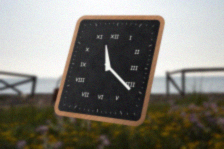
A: 11:21
